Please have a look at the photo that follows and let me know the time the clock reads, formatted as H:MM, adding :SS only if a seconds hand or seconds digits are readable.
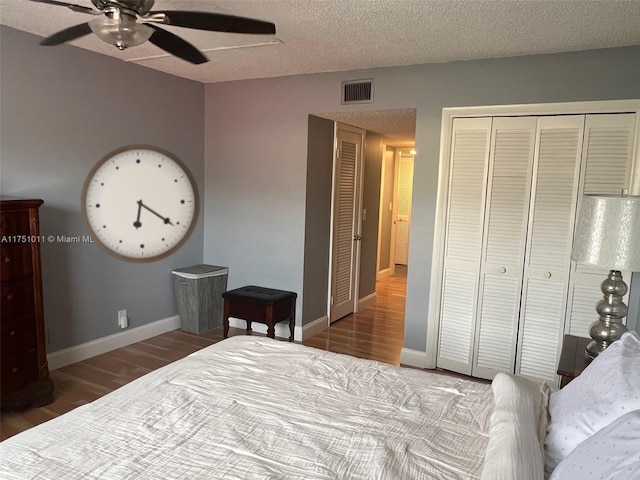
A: 6:21
